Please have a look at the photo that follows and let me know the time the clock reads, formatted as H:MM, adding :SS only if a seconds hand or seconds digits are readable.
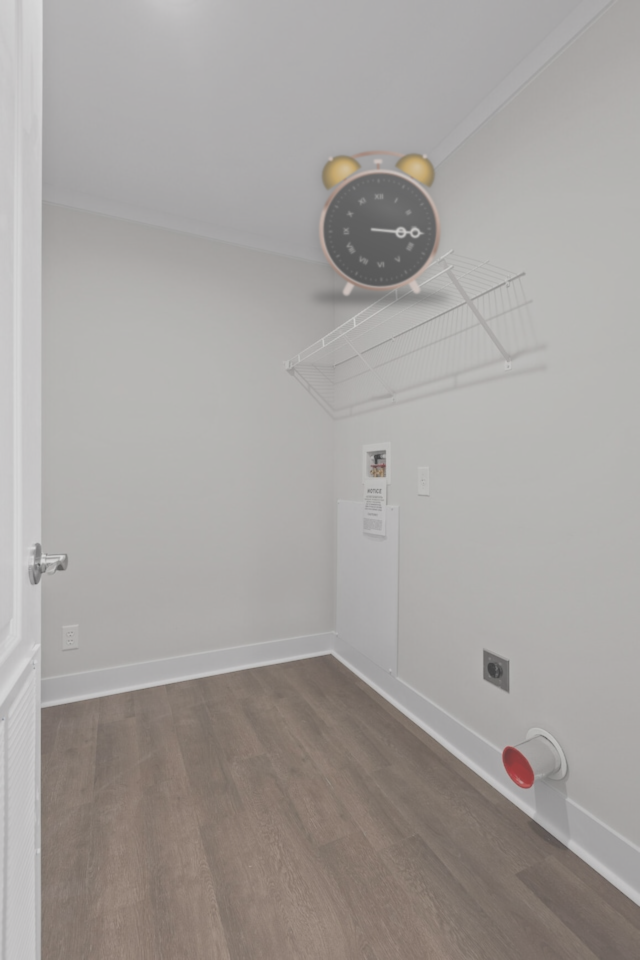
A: 3:16
